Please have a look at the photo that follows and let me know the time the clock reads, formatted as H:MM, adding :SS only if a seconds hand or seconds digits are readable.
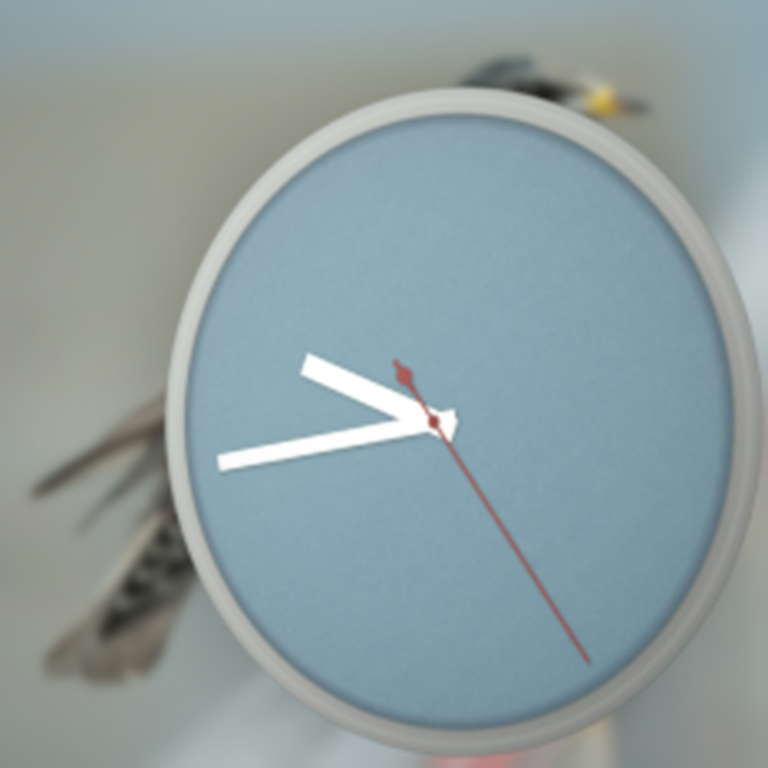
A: 9:43:24
